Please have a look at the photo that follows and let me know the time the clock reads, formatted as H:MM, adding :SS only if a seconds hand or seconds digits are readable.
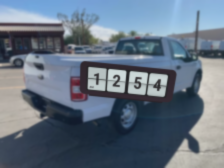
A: 12:54
